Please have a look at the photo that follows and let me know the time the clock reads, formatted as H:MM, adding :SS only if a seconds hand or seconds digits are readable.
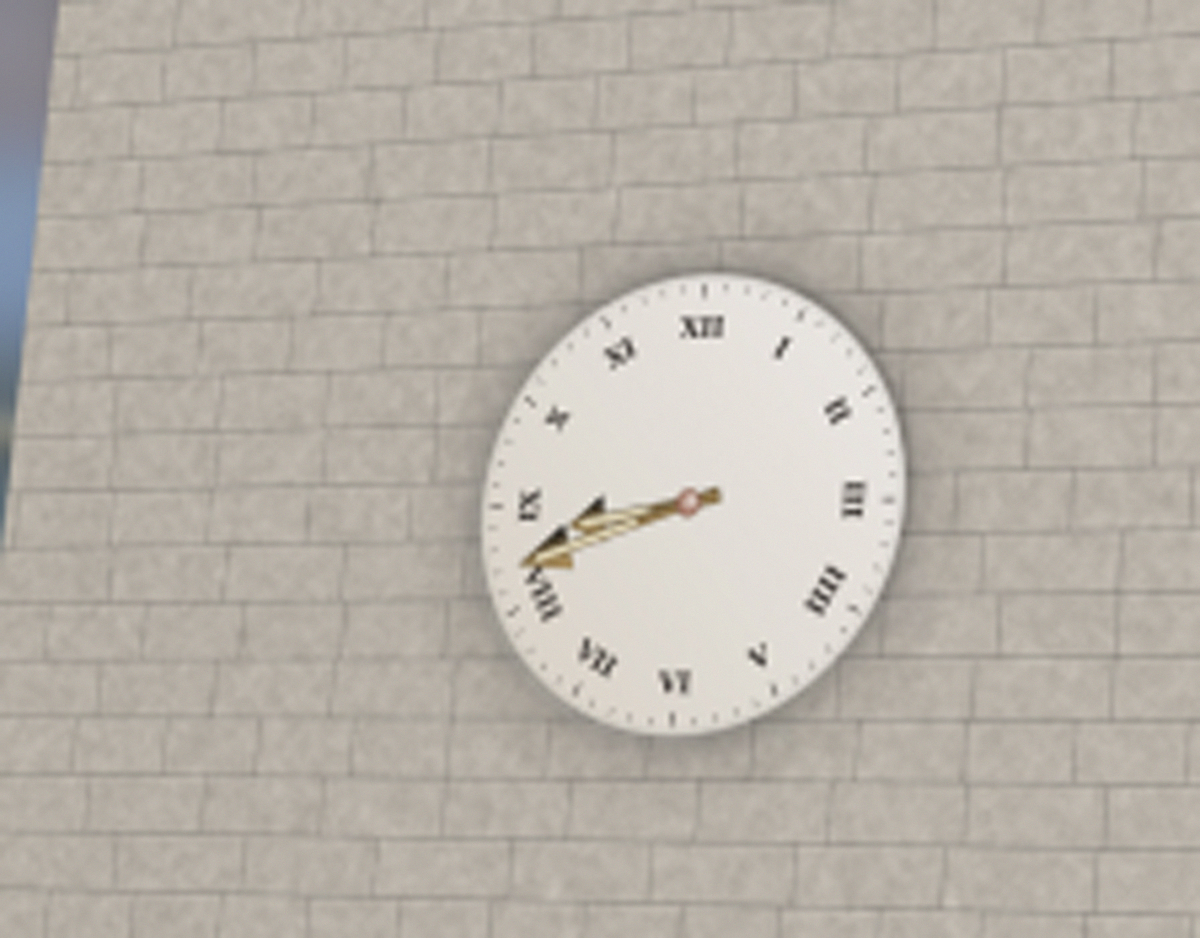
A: 8:42
